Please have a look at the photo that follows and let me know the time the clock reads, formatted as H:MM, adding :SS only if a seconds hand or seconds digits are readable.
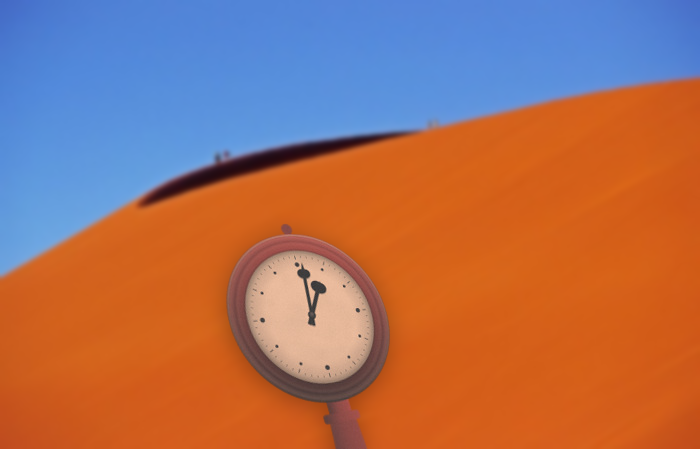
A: 1:01
